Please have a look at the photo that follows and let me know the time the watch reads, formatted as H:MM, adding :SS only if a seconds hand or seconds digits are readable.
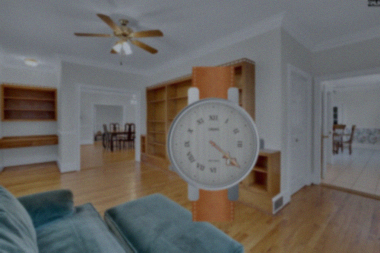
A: 4:22
